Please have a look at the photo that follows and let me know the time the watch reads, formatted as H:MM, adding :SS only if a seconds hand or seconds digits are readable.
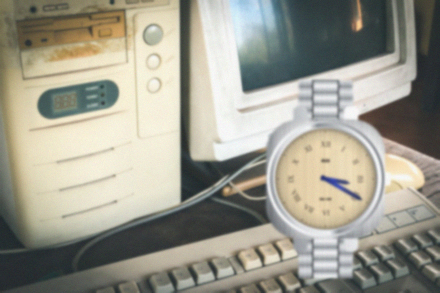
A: 3:20
